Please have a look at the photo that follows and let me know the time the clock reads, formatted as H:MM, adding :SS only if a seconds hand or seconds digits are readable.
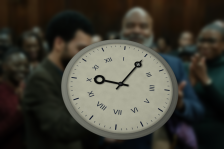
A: 10:10
